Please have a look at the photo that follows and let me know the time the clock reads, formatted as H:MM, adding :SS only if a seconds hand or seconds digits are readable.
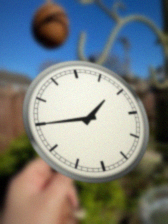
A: 1:45
